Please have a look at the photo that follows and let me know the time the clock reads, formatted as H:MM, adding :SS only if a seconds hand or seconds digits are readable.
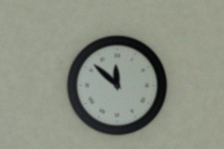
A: 11:52
